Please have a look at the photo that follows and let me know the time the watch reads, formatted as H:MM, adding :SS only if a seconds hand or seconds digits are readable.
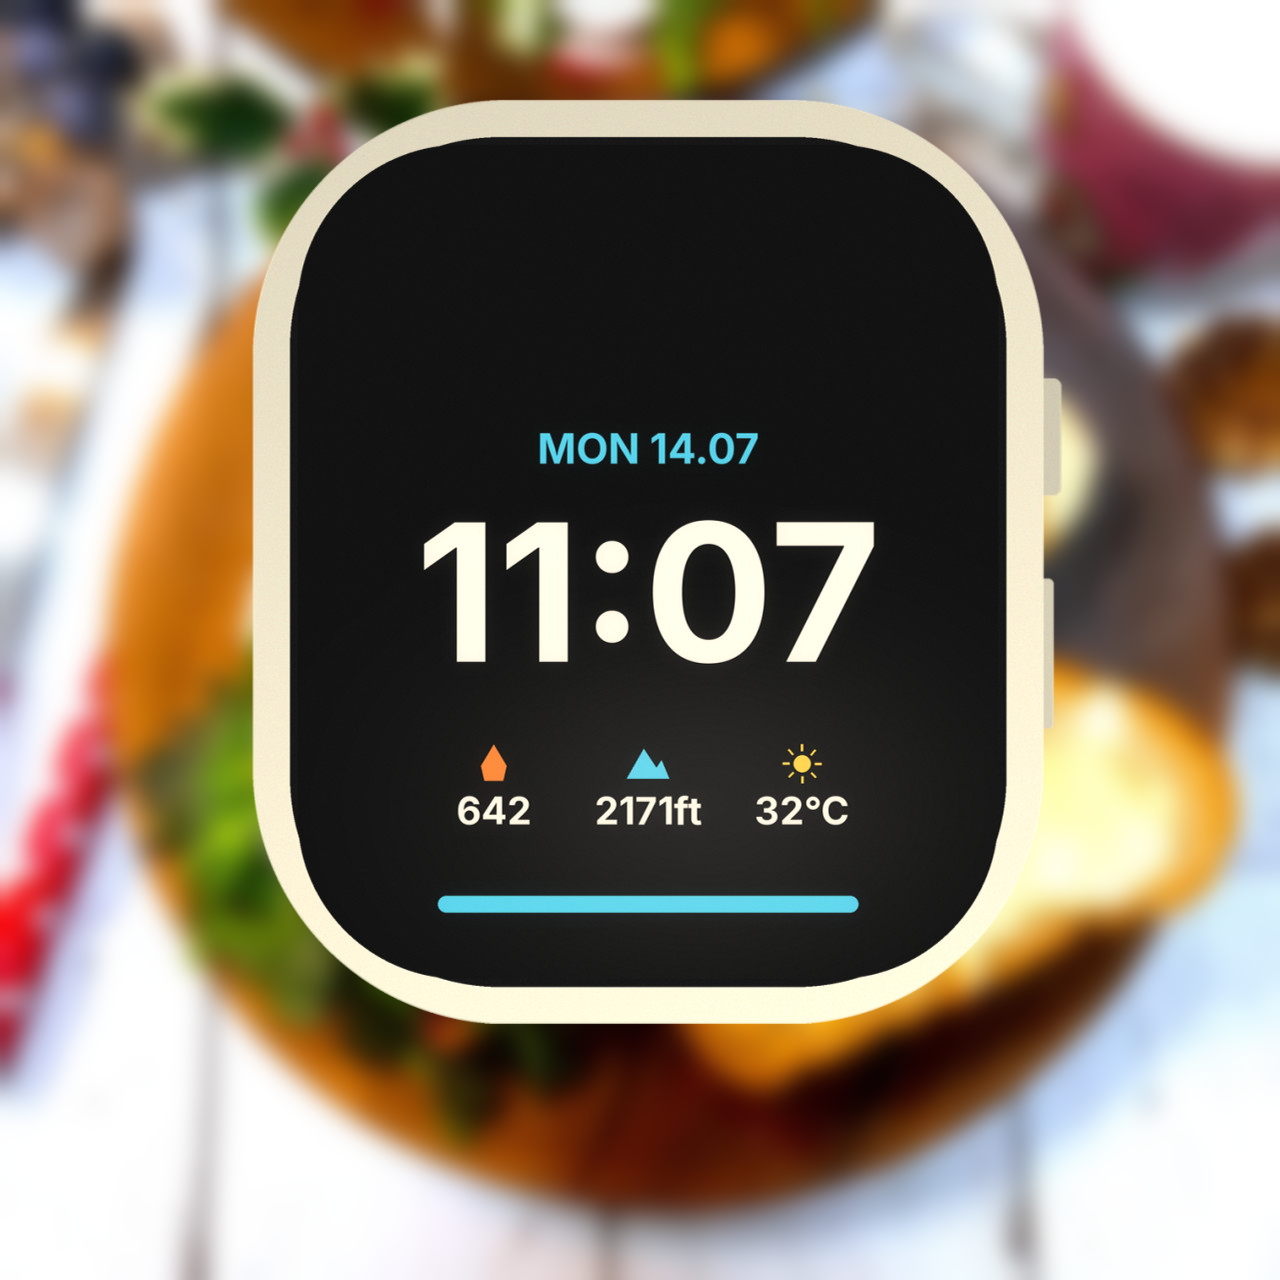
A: 11:07
